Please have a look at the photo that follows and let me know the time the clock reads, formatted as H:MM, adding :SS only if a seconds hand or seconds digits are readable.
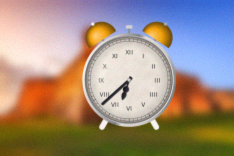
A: 6:38
